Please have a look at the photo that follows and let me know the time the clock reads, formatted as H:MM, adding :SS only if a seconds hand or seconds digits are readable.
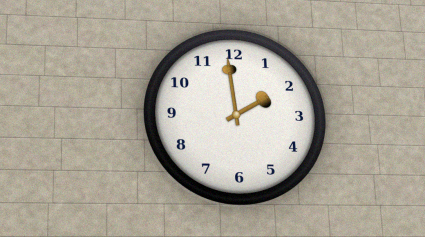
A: 1:59
